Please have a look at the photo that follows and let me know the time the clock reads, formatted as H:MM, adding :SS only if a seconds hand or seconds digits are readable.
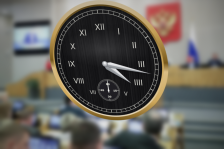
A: 4:17
